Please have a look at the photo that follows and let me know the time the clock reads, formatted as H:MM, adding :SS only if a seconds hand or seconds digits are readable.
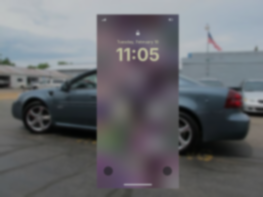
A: 11:05
